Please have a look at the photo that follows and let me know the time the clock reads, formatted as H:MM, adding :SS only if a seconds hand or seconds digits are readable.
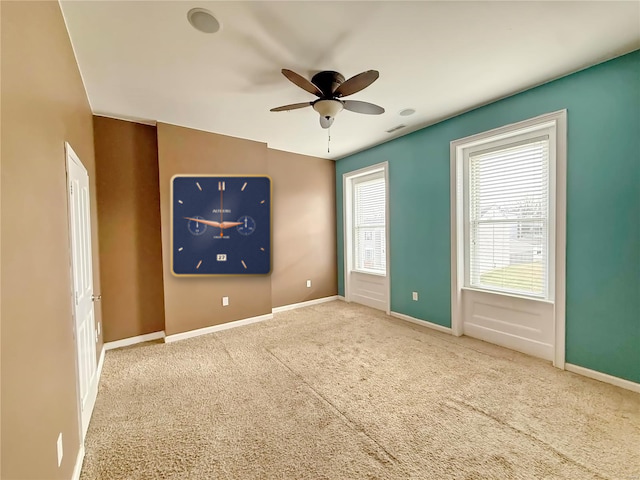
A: 2:47
